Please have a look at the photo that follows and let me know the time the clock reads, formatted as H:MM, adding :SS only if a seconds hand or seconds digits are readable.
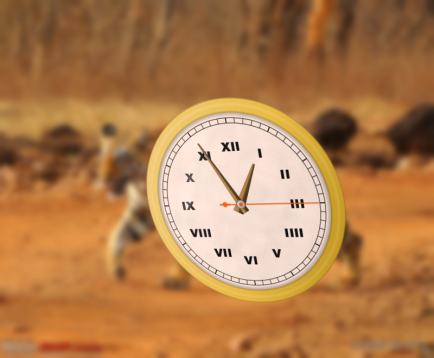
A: 12:55:15
